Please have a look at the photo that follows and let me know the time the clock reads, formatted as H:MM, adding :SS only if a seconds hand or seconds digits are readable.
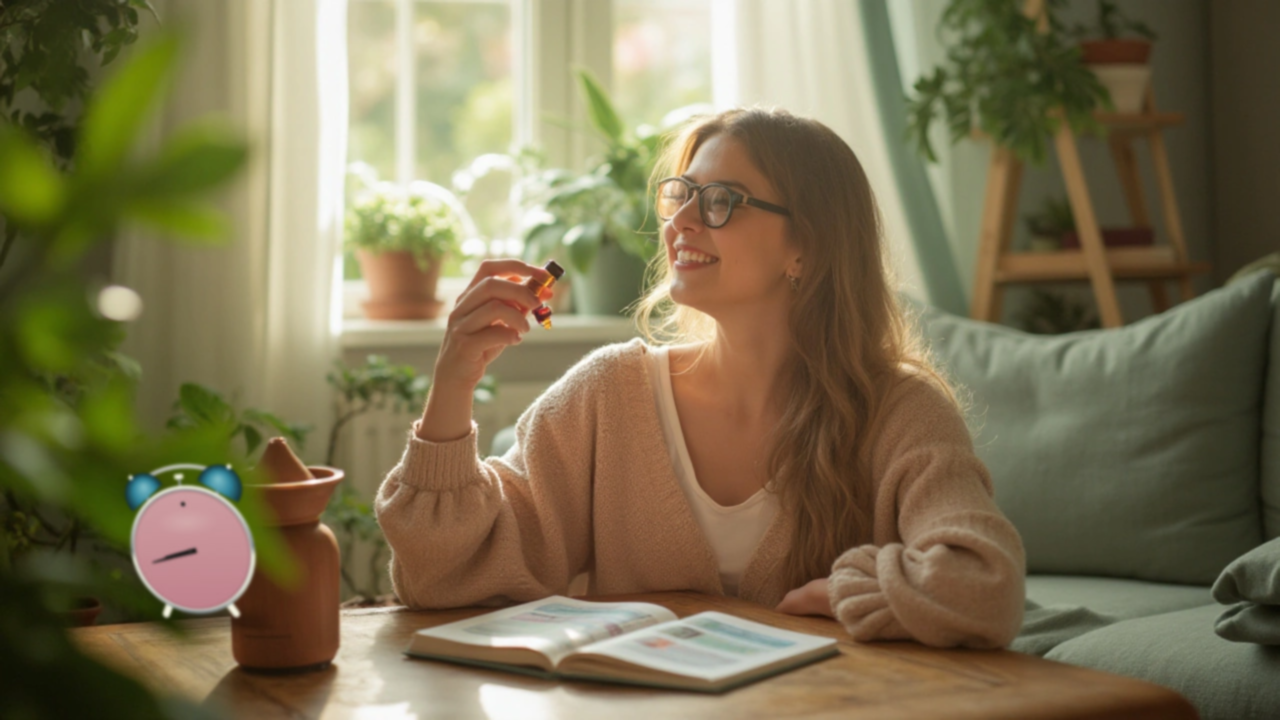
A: 8:43
